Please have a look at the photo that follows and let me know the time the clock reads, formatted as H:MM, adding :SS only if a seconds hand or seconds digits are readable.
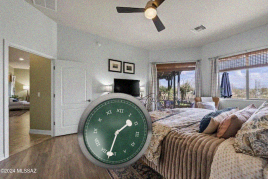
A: 1:32
